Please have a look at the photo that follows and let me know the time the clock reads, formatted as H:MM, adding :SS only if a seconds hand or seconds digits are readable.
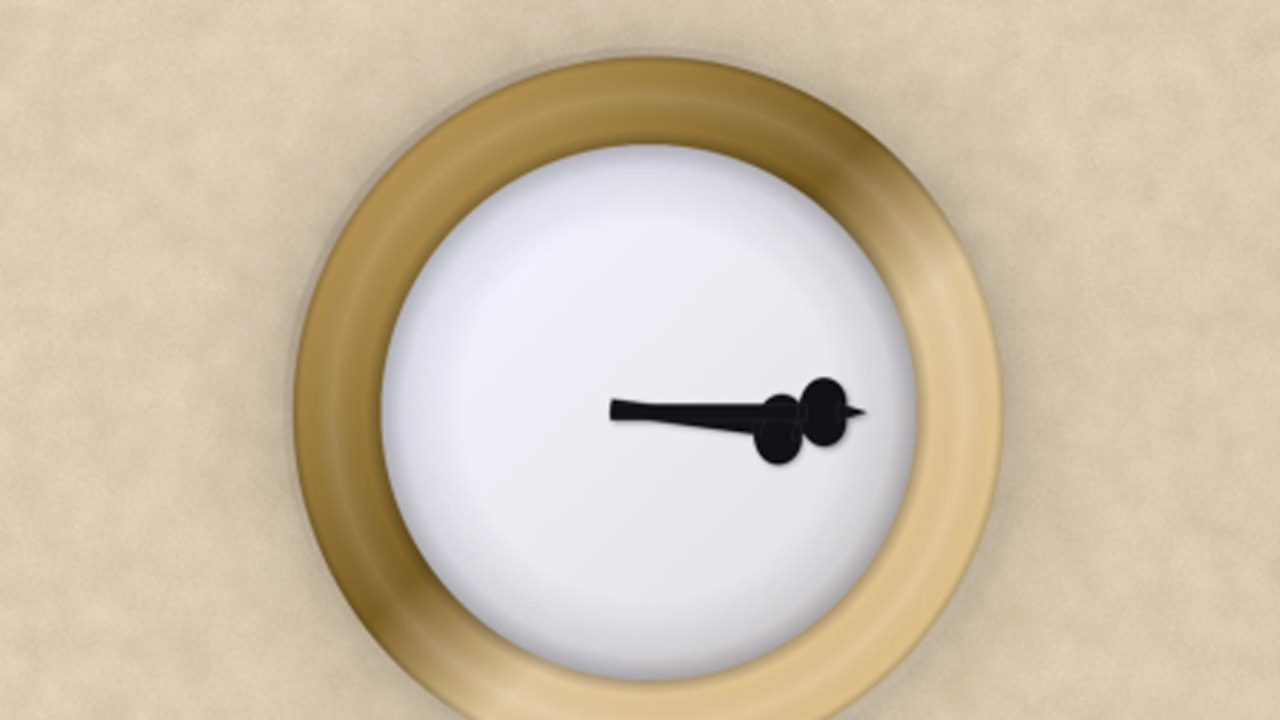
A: 3:15
